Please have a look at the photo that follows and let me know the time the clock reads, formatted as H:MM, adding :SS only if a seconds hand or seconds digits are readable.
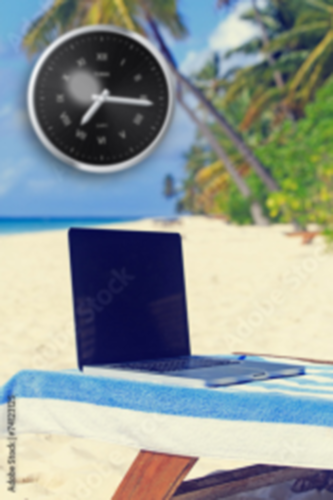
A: 7:16
